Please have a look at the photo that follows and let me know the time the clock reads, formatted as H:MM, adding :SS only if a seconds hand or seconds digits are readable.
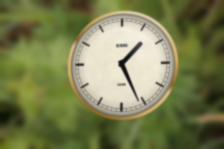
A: 1:26
